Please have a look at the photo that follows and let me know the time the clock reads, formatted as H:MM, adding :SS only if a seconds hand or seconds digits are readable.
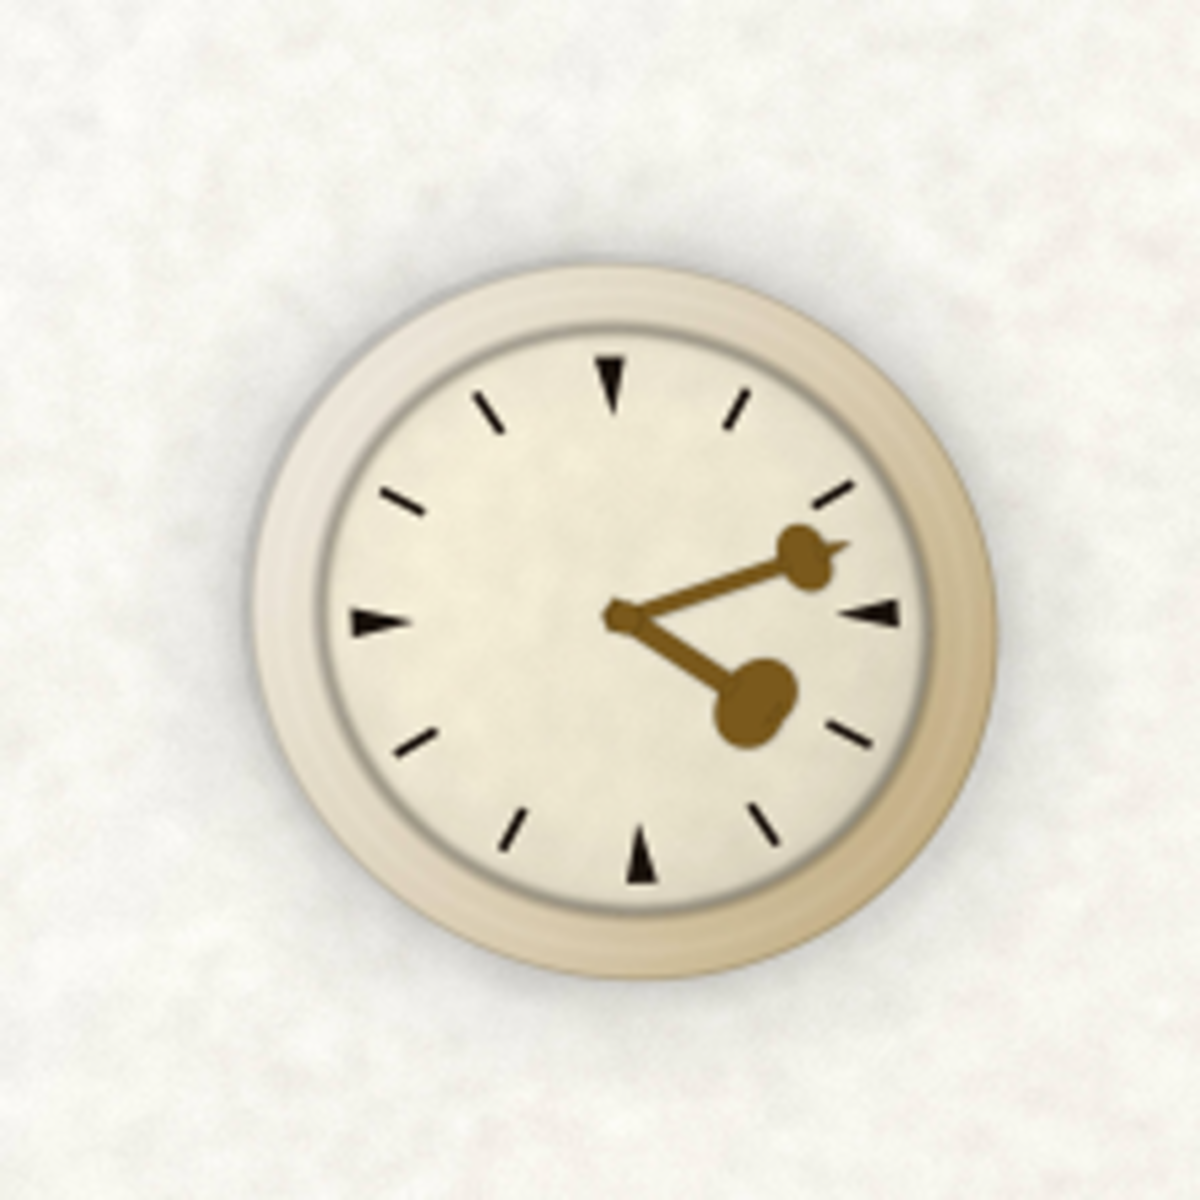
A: 4:12
